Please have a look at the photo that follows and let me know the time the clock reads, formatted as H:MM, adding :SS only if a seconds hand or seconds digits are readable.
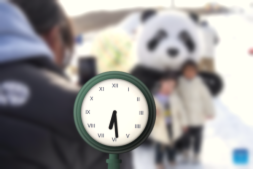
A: 6:29
